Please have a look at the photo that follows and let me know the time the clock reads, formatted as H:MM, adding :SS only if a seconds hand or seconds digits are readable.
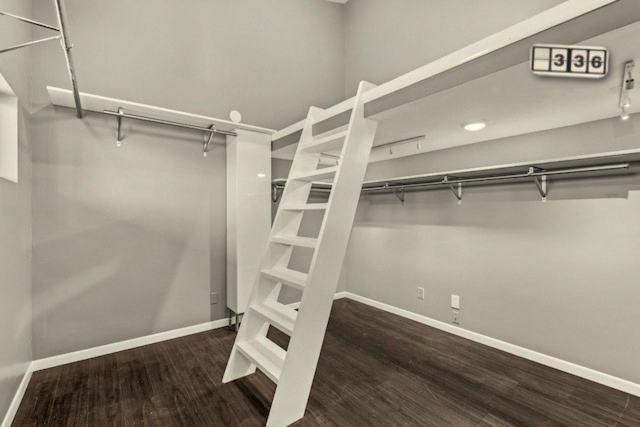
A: 3:36
